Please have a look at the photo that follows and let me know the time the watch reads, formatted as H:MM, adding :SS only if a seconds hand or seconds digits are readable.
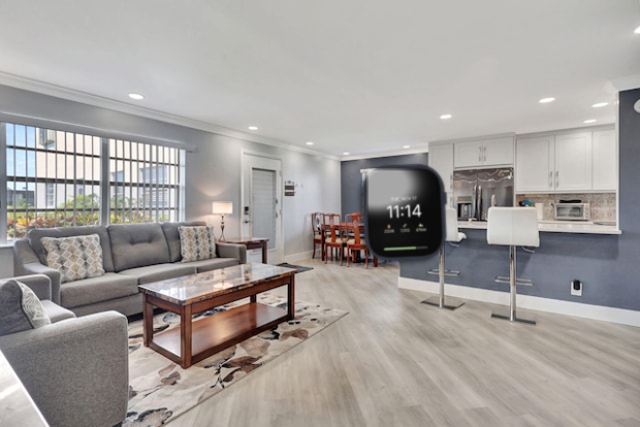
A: 11:14
